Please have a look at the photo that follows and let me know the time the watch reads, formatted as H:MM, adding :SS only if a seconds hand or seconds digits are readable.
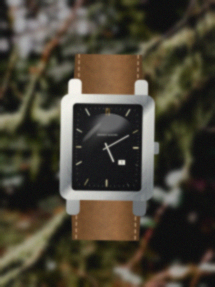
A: 5:10
